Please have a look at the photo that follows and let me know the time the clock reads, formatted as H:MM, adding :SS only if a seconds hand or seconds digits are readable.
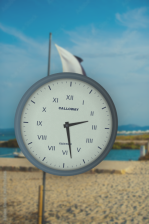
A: 2:28
